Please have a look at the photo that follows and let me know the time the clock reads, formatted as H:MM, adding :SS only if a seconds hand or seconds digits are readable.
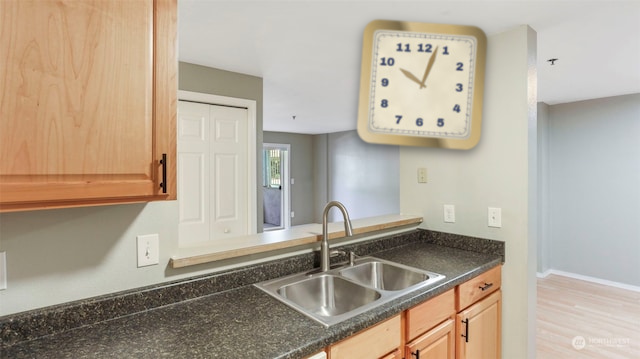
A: 10:03
